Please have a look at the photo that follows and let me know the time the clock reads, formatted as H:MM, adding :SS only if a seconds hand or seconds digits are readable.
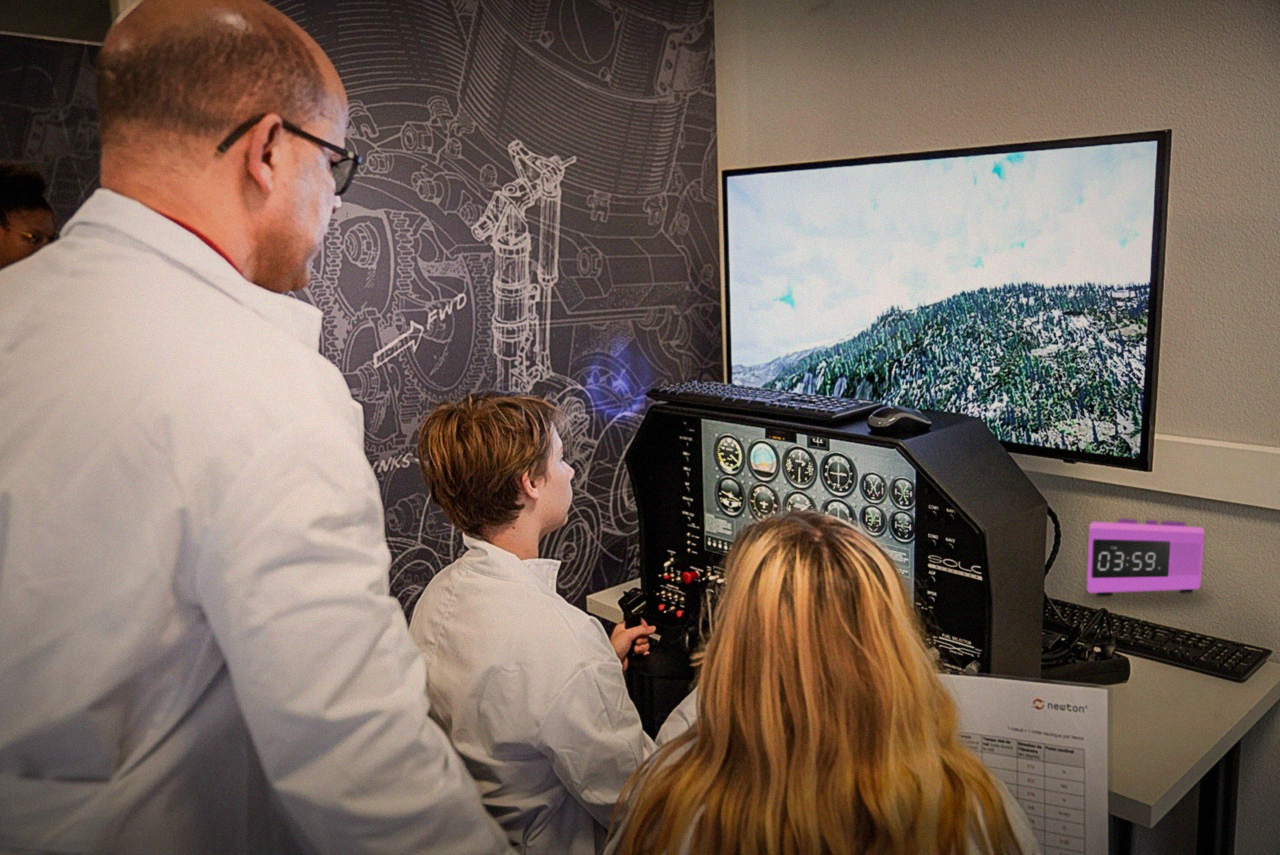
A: 3:59
